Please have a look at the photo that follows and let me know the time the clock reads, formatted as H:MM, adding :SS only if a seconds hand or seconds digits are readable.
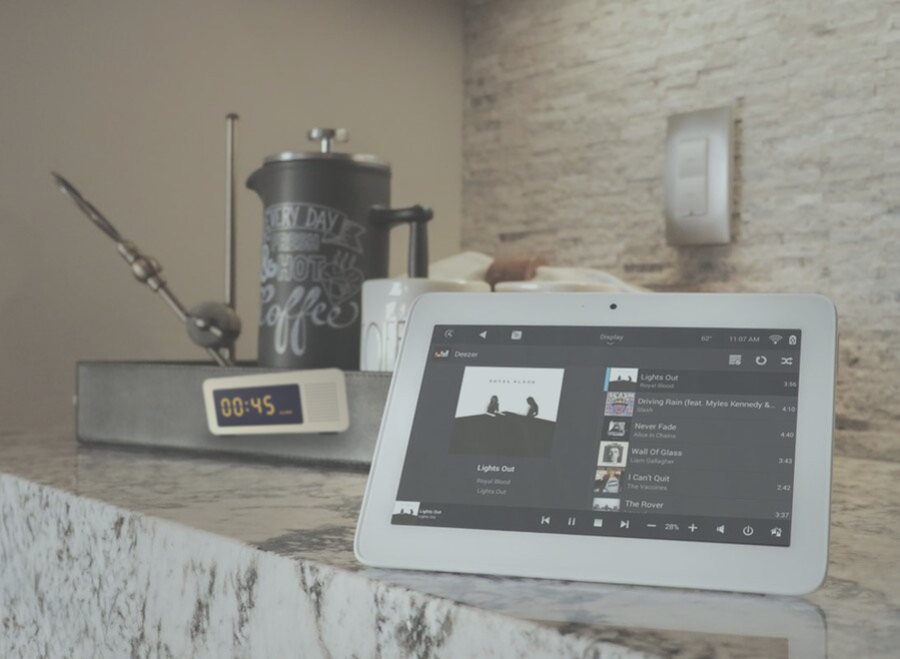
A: 0:45
